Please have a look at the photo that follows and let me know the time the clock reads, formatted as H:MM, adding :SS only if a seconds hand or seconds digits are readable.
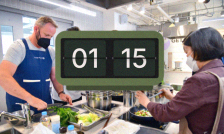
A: 1:15
